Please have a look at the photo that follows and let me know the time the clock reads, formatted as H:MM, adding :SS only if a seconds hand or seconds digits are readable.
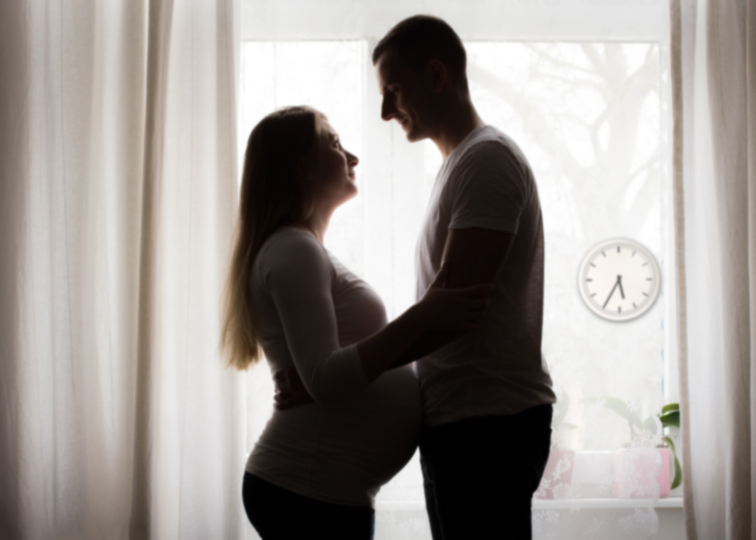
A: 5:35
